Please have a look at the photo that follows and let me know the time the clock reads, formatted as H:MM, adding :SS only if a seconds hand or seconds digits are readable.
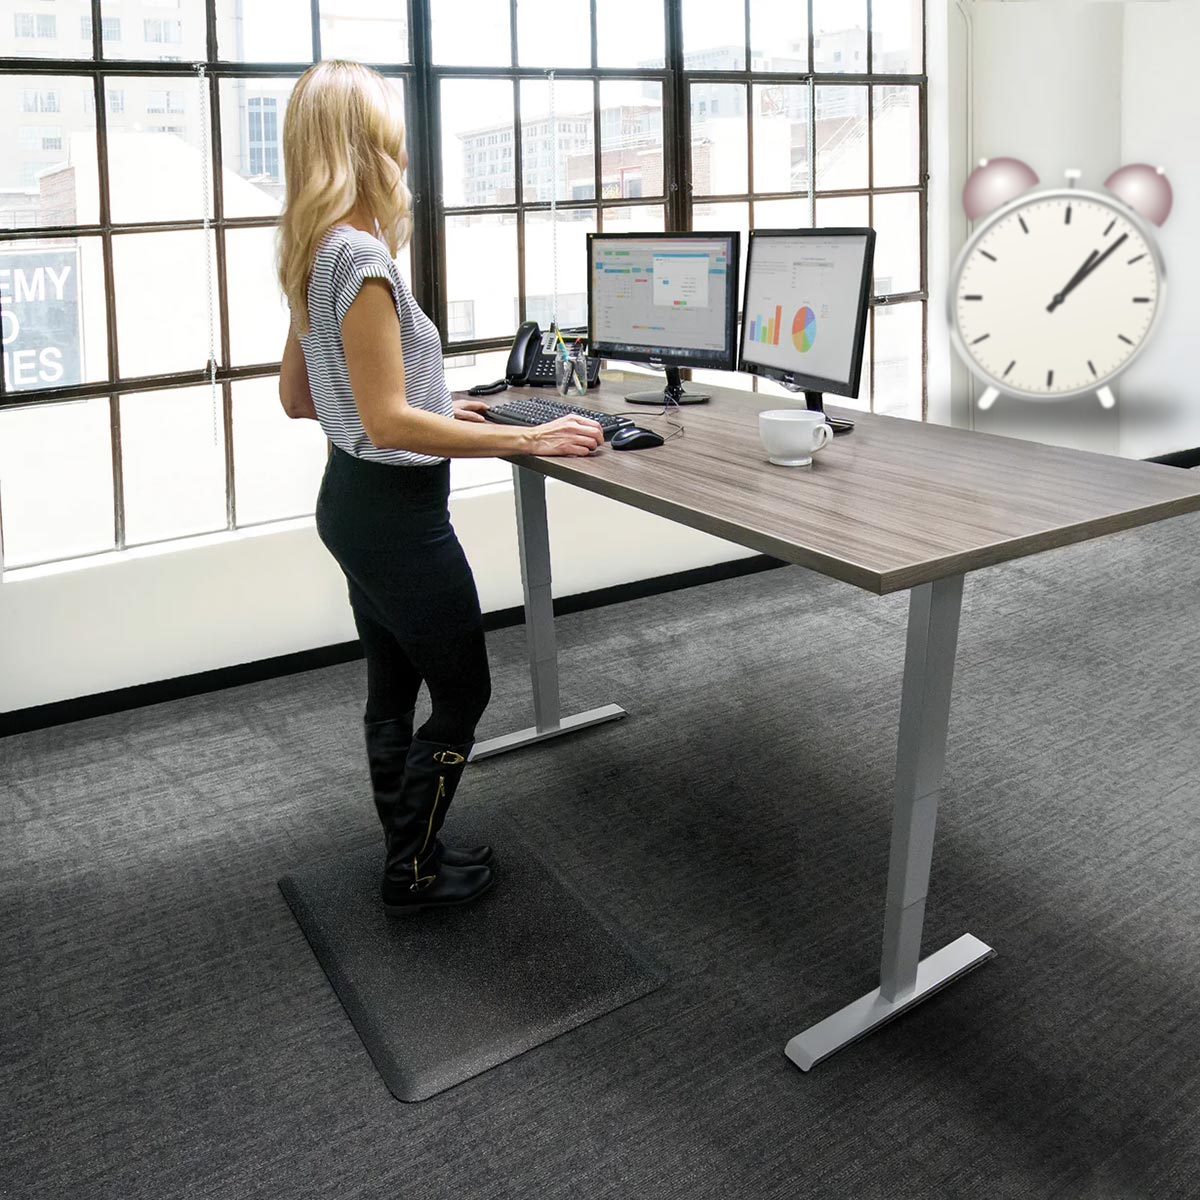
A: 1:07
